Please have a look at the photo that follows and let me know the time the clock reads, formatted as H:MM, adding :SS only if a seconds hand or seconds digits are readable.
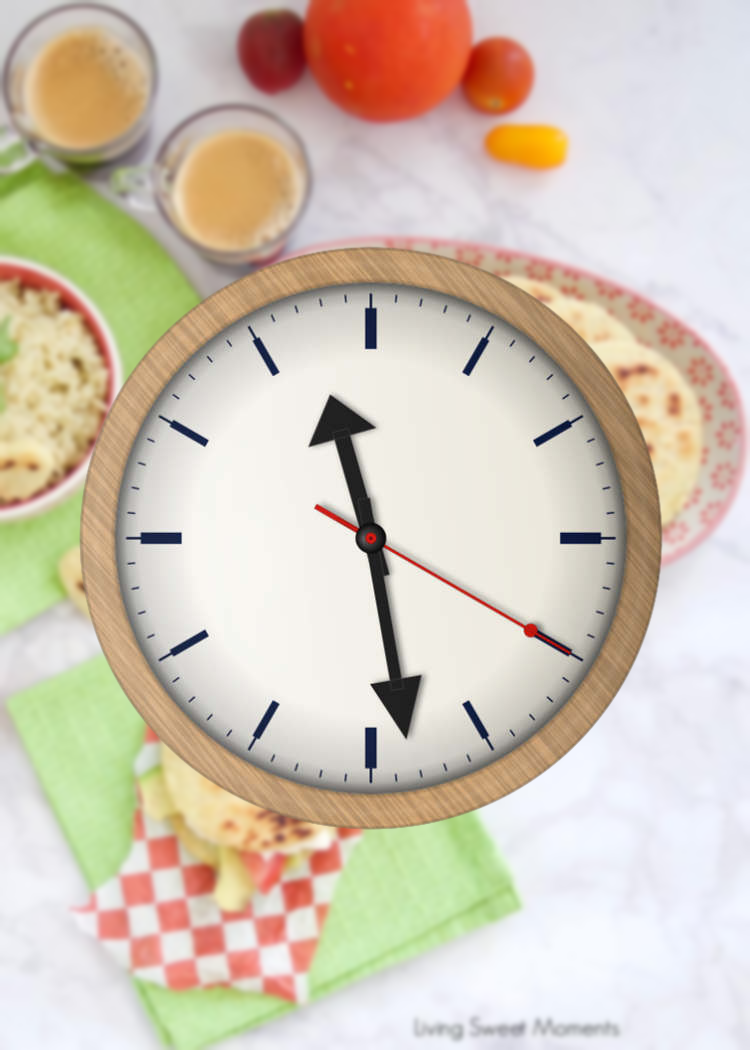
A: 11:28:20
